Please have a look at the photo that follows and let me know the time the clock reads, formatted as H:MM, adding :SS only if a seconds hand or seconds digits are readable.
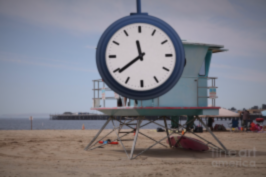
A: 11:39
